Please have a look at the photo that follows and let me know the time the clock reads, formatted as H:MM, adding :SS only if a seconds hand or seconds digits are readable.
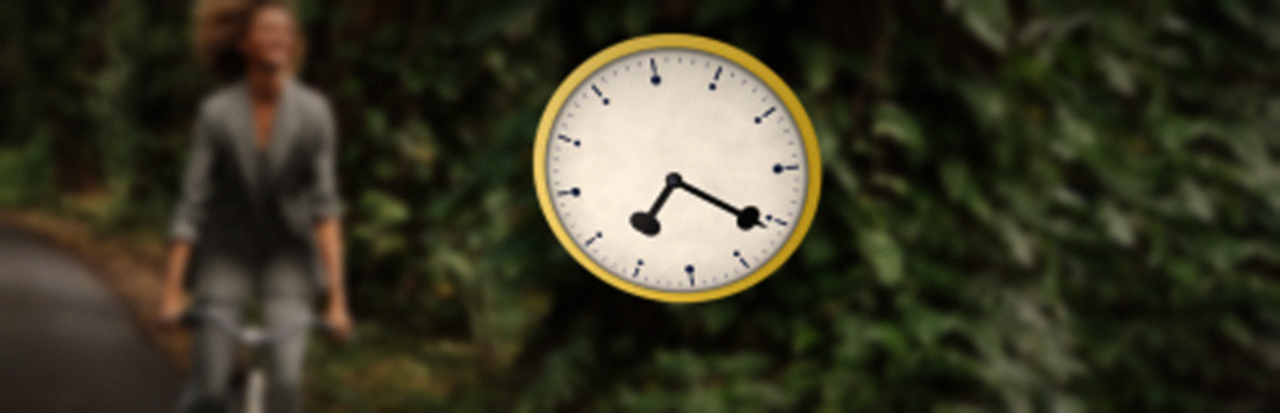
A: 7:21
